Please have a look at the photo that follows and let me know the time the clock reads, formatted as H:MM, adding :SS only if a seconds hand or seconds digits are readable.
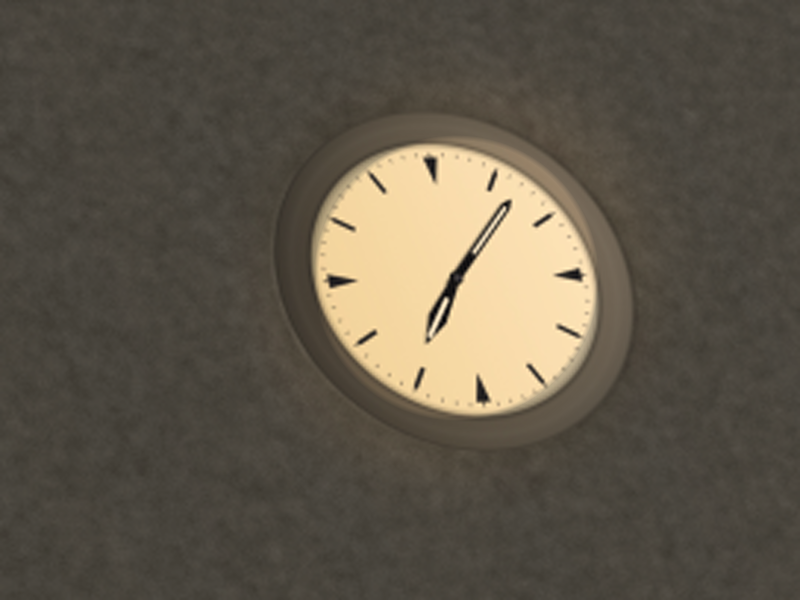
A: 7:07
